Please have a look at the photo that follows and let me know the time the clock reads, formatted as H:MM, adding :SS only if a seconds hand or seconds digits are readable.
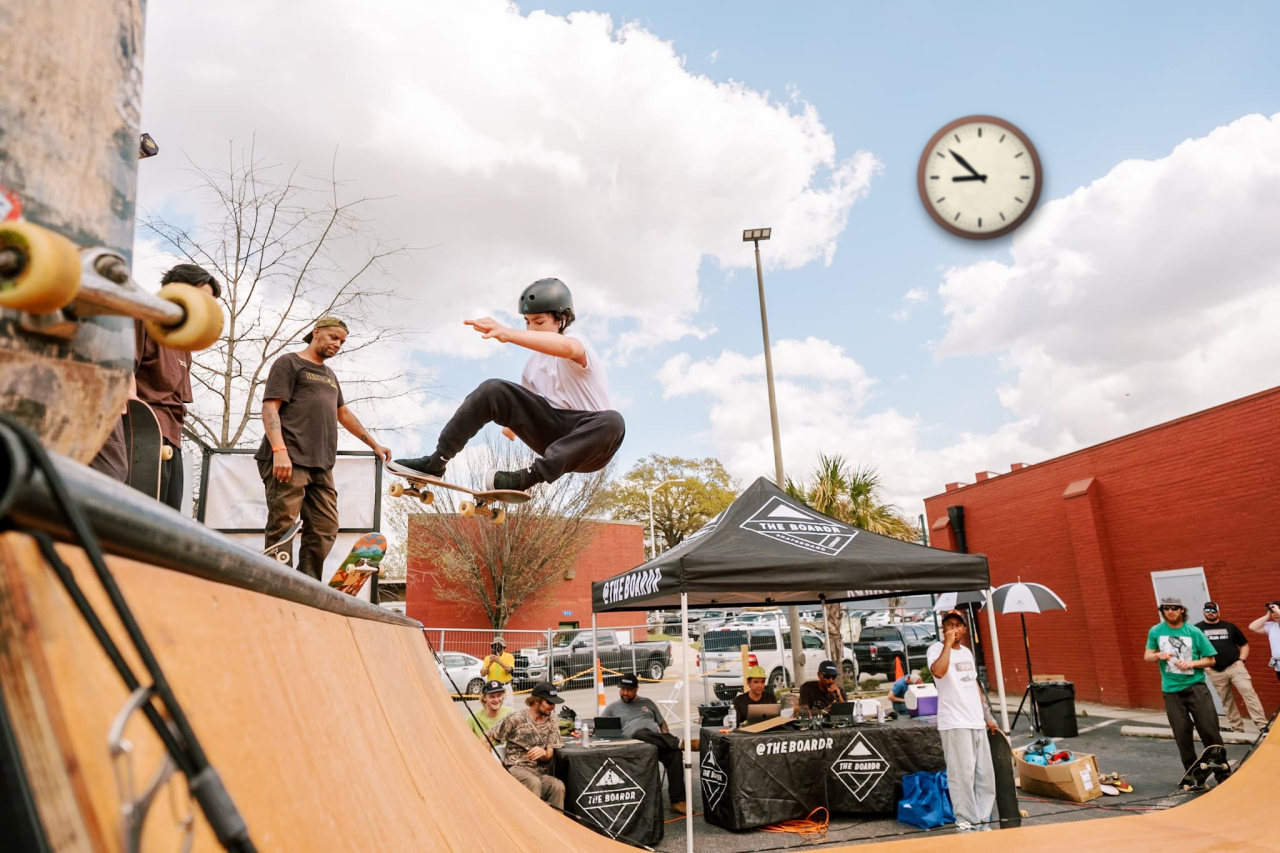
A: 8:52
